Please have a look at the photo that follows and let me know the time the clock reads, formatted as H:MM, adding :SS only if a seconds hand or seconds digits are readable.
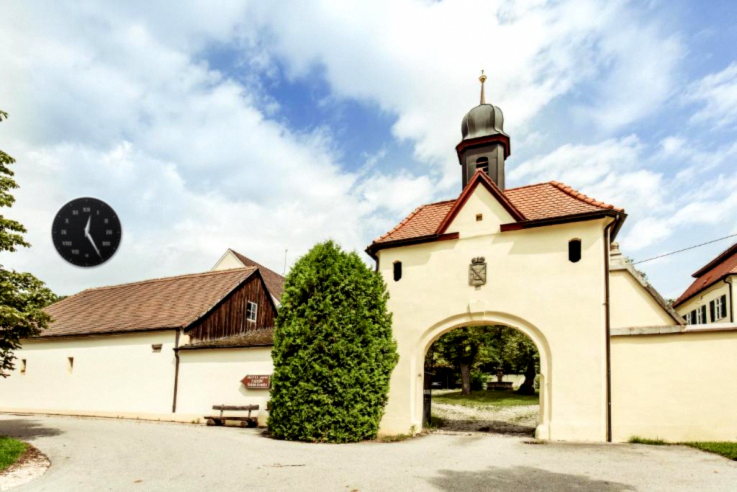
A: 12:25
